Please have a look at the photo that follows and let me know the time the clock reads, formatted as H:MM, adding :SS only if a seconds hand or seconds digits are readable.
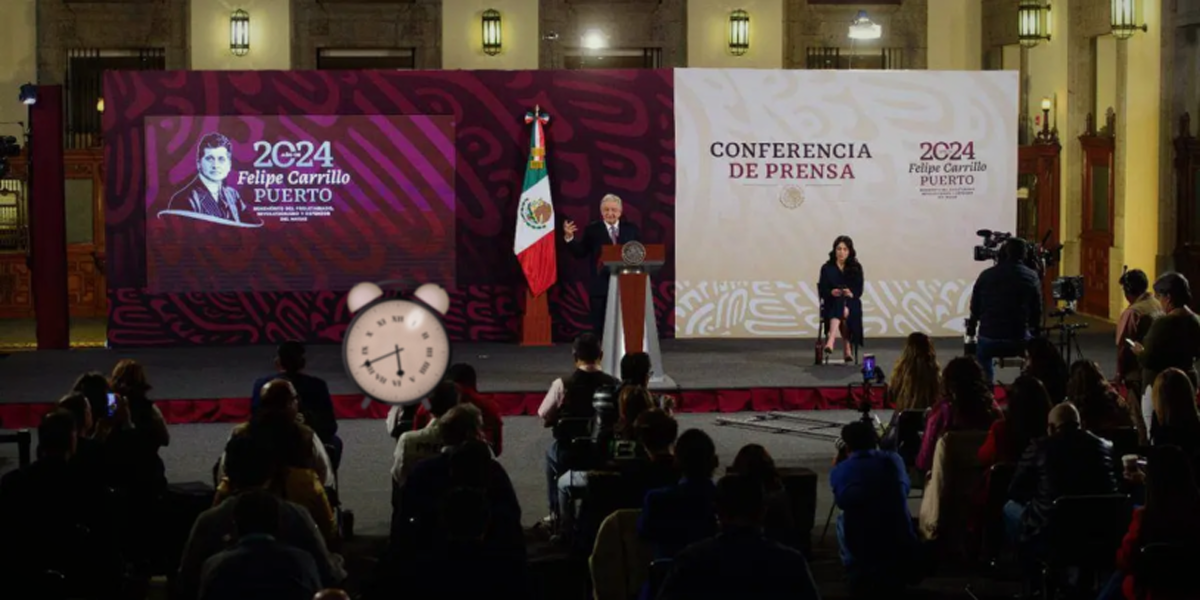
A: 5:41
